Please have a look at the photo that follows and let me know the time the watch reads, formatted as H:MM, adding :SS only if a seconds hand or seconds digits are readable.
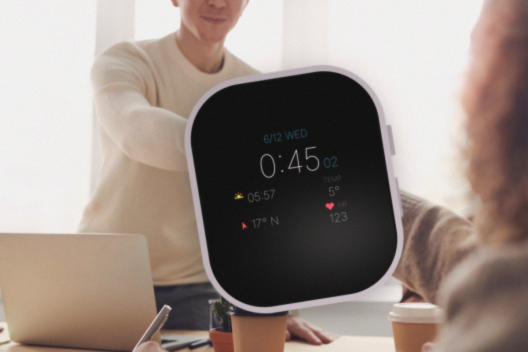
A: 0:45:02
